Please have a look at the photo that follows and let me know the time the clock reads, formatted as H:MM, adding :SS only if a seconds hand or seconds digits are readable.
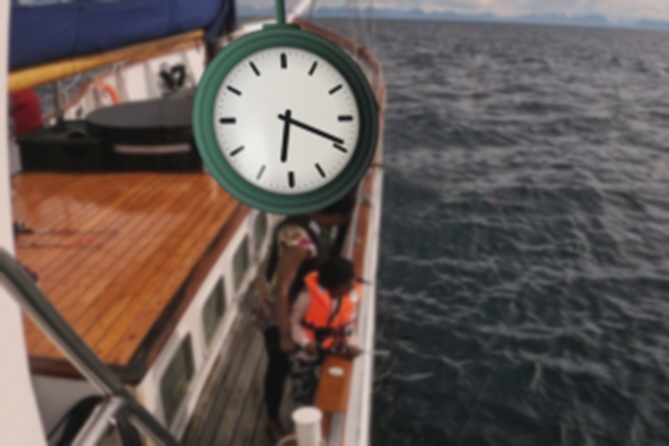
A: 6:19
